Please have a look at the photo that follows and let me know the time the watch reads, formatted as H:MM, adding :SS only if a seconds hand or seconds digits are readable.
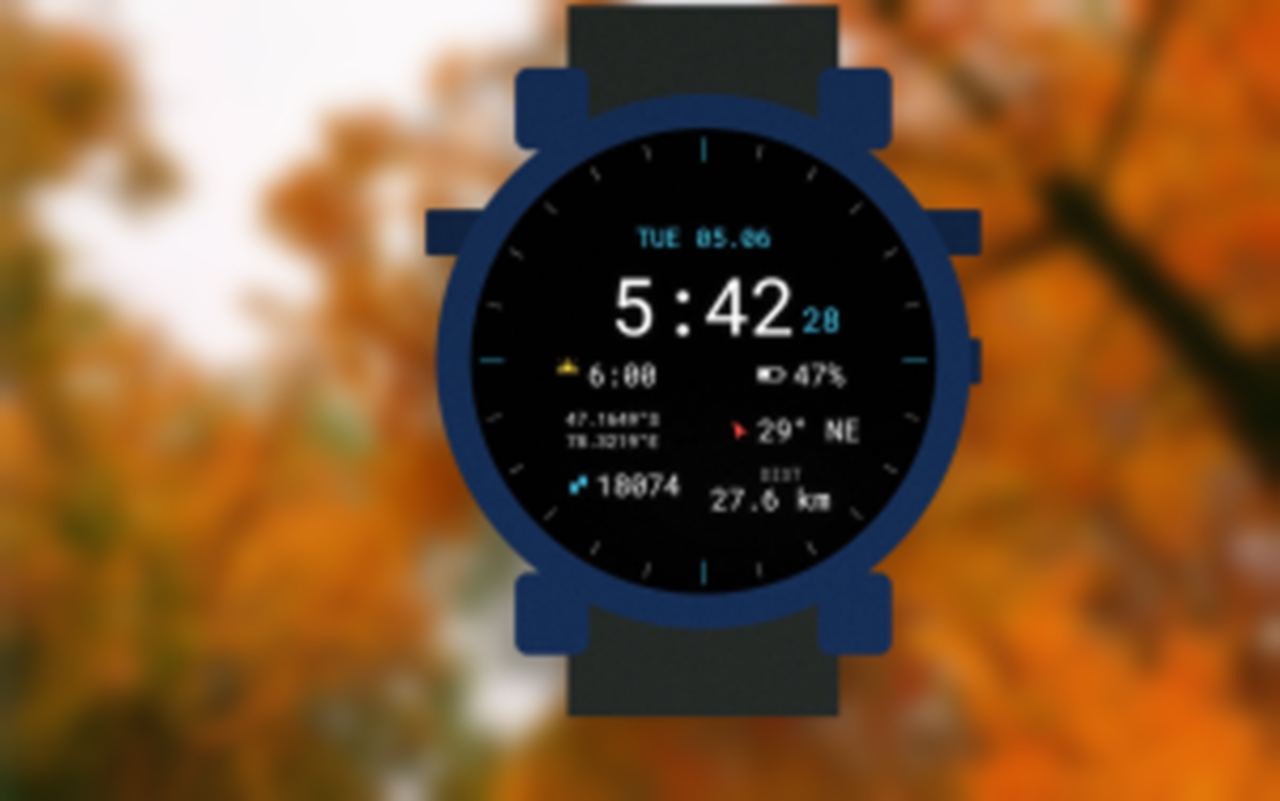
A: 5:42
